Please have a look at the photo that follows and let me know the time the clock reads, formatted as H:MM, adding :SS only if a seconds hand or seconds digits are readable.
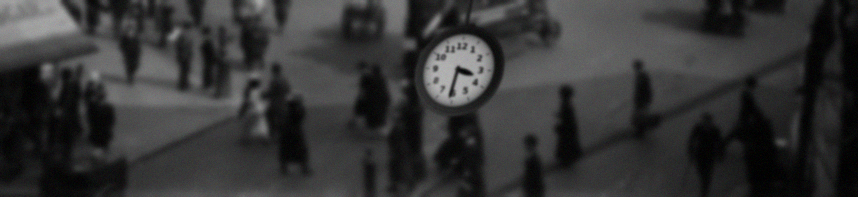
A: 3:31
